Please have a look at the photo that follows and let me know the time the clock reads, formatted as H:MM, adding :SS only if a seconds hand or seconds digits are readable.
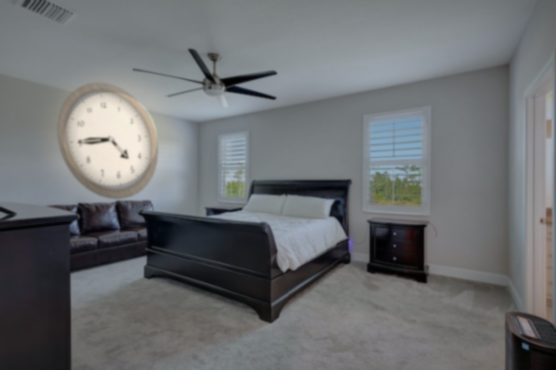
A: 4:45
